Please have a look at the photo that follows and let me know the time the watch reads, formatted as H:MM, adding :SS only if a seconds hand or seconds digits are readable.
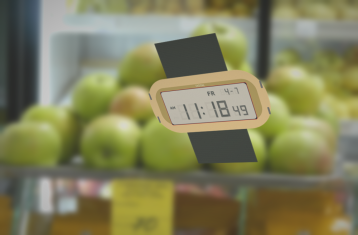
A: 11:18:49
